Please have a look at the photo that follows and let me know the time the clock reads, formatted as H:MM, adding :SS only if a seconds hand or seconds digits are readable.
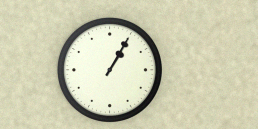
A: 1:05
